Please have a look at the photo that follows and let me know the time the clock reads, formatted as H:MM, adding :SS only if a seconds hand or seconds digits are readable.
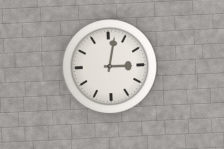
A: 3:02
